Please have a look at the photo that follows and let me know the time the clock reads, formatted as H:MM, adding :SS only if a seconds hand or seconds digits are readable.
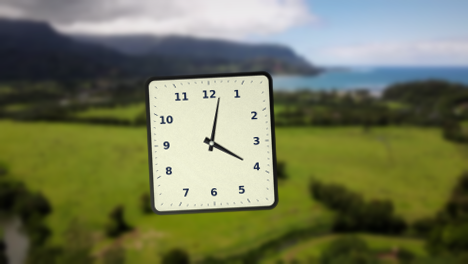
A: 4:02
